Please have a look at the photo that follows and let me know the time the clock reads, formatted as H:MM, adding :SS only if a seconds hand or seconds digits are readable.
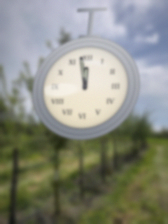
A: 11:58
